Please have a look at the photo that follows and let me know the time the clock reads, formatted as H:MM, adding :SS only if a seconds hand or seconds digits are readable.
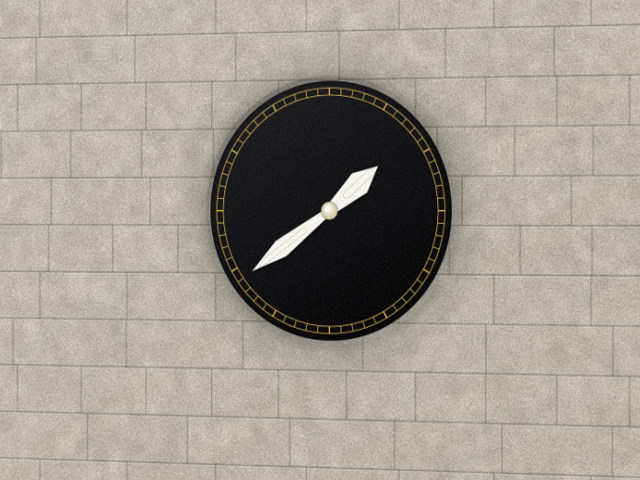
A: 1:39
